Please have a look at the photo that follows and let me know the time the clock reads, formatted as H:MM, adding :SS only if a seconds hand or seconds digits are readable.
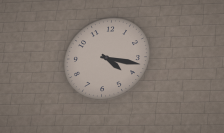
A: 4:17
